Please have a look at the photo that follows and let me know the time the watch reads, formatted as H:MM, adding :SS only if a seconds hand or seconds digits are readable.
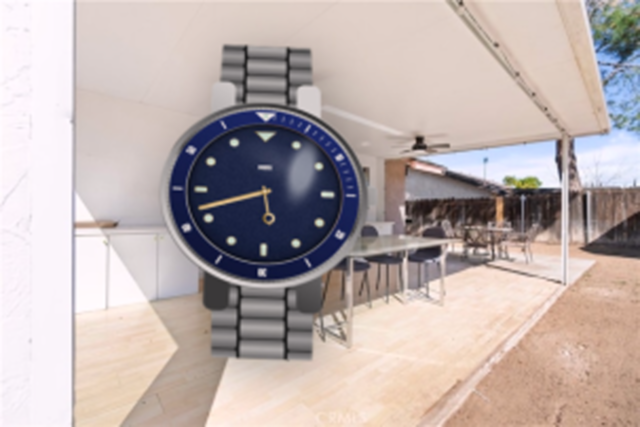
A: 5:42
